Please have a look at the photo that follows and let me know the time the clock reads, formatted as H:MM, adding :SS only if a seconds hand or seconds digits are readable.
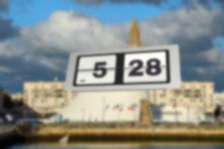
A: 5:28
